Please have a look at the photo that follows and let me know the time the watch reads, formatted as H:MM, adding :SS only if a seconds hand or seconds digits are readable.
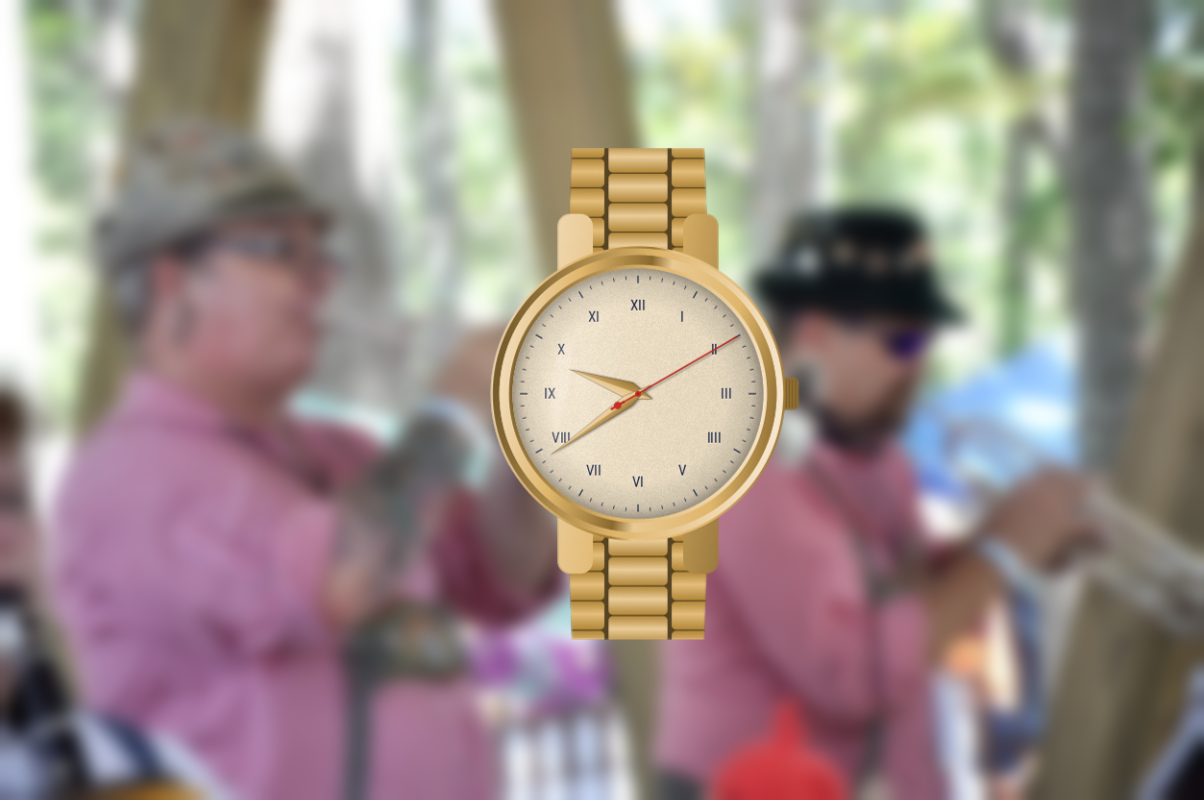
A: 9:39:10
